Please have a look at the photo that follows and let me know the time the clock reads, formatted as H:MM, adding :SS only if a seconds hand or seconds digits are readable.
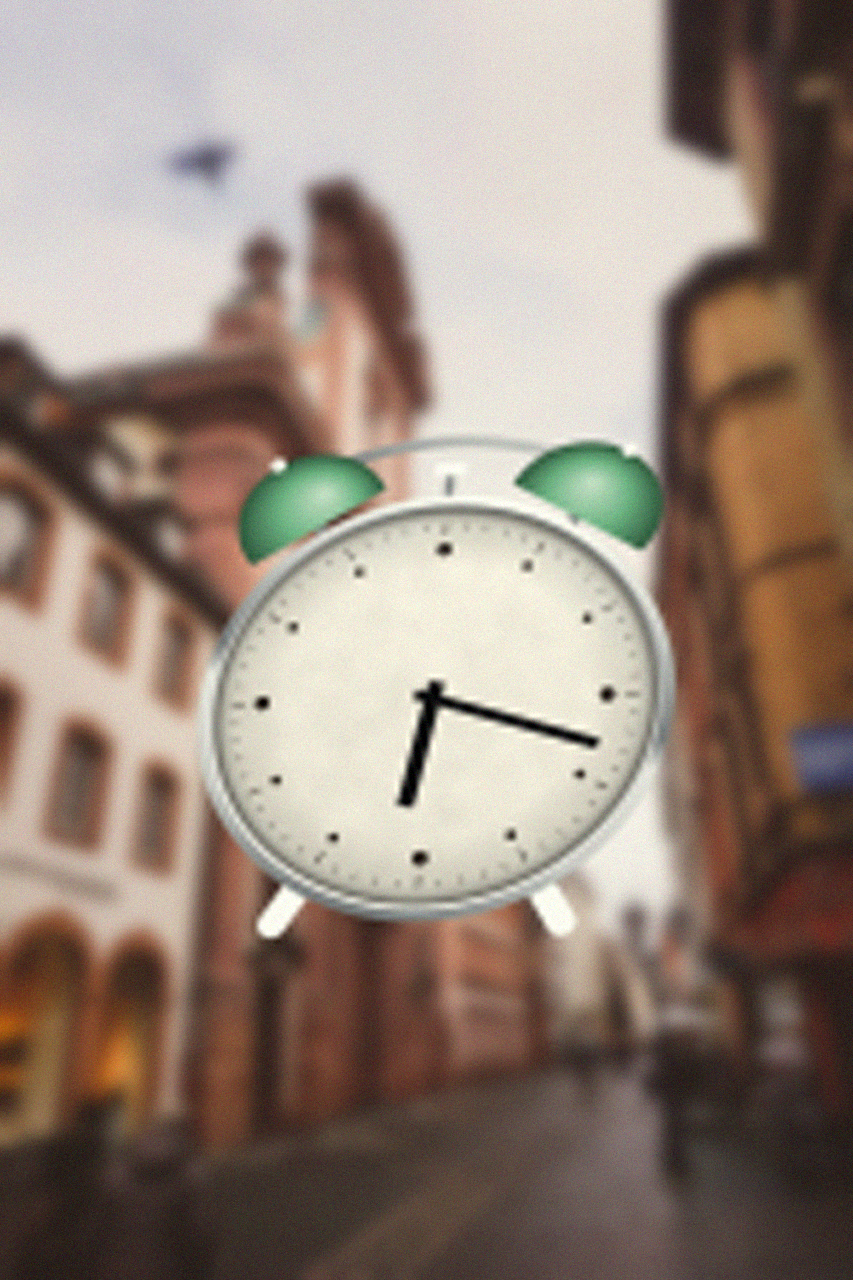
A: 6:18
